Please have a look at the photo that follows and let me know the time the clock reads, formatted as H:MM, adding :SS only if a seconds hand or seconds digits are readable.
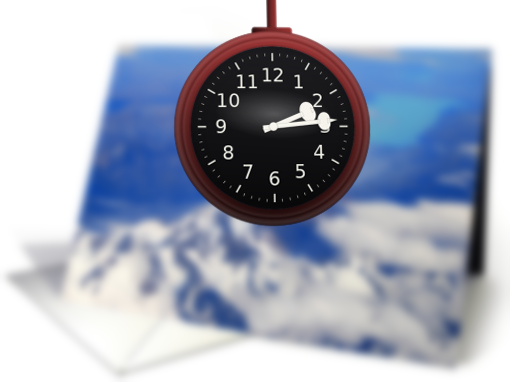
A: 2:14
